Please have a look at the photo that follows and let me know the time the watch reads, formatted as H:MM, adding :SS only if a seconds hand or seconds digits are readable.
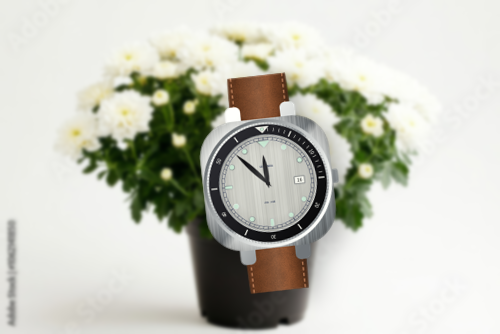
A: 11:53
